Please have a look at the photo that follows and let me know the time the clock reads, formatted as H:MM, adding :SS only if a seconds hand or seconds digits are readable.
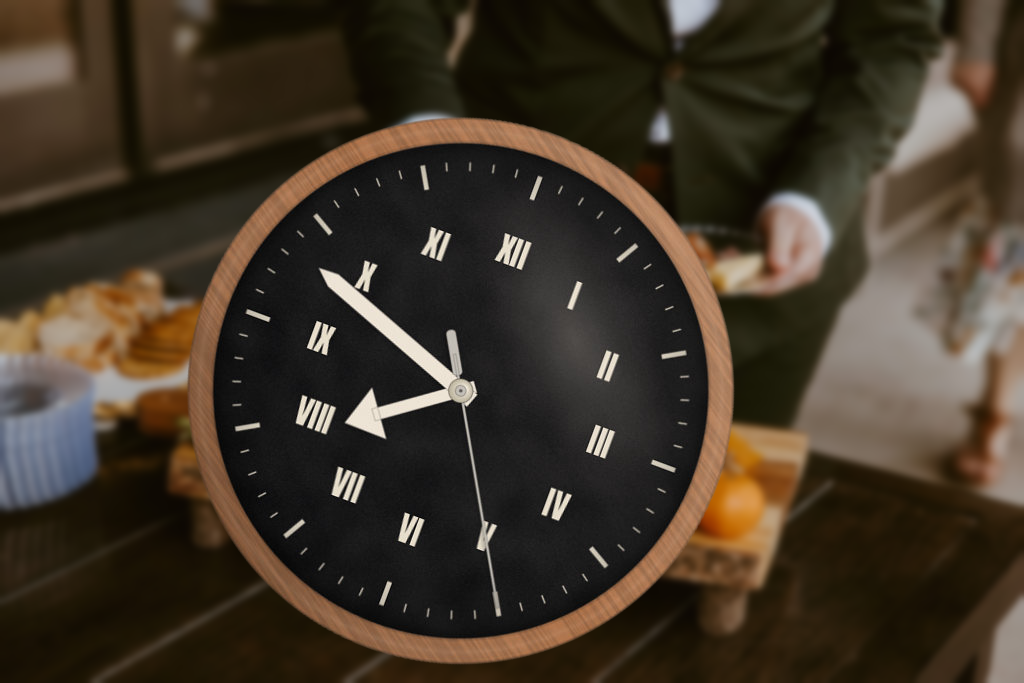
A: 7:48:25
